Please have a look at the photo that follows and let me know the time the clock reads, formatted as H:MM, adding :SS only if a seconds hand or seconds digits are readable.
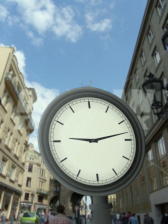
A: 9:13
